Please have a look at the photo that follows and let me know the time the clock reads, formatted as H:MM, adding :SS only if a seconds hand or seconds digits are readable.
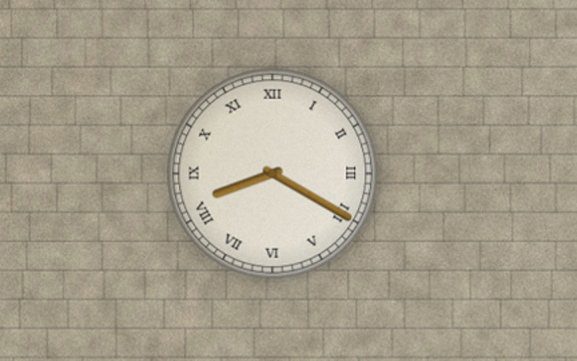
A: 8:20
